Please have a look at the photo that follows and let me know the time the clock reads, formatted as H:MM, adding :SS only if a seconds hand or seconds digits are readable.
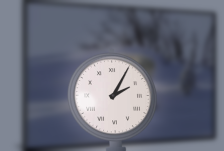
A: 2:05
